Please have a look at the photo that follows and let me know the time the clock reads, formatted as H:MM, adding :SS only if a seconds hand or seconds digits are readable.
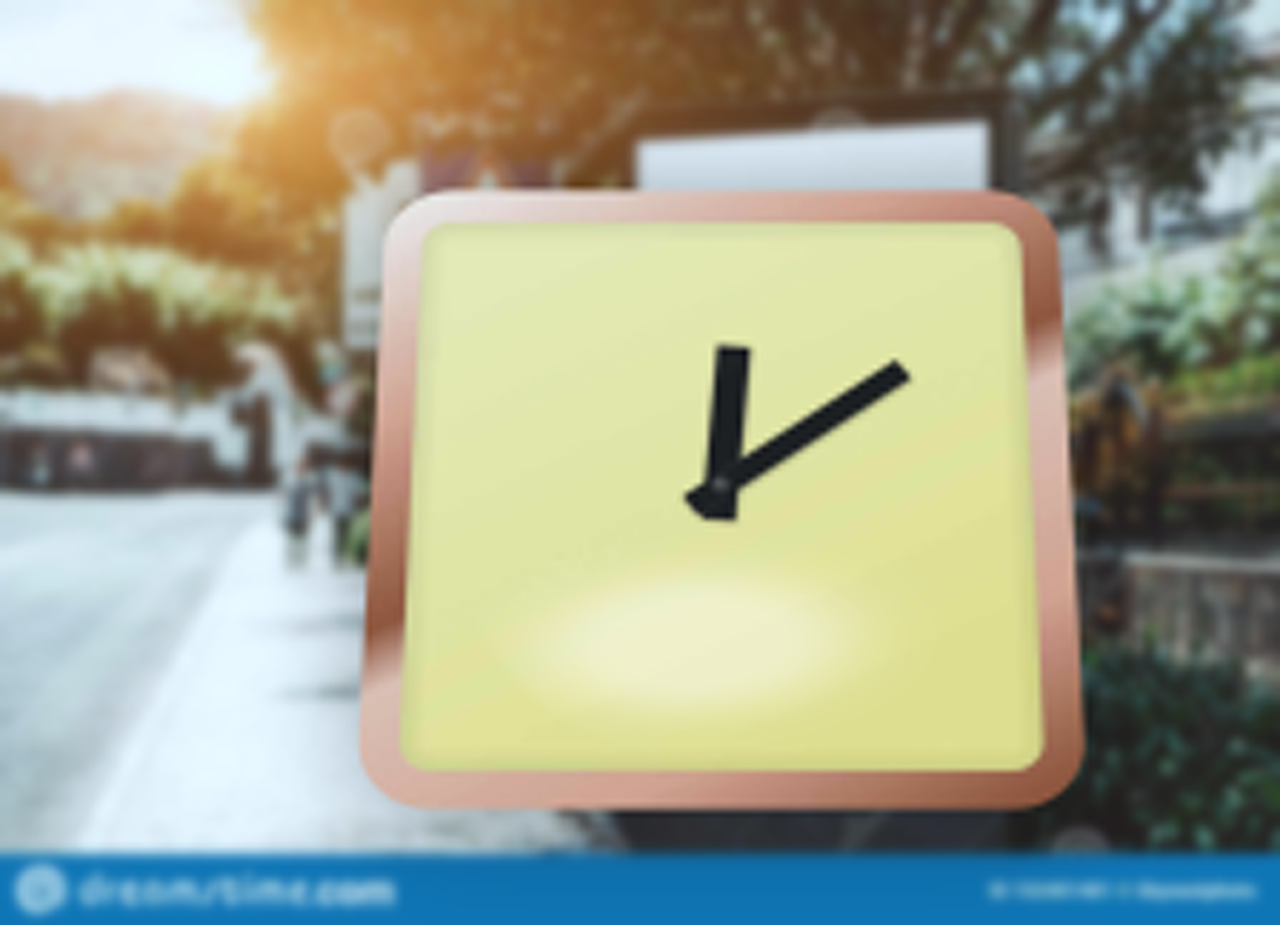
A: 12:09
